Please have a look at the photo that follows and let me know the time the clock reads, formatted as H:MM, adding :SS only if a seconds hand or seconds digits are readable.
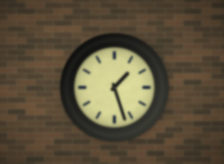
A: 1:27
